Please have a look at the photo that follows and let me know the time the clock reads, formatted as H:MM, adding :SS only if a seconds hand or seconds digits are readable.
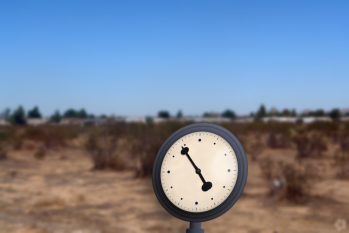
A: 4:54
